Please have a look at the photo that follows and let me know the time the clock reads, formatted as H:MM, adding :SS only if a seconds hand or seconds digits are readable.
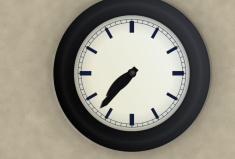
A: 7:37
